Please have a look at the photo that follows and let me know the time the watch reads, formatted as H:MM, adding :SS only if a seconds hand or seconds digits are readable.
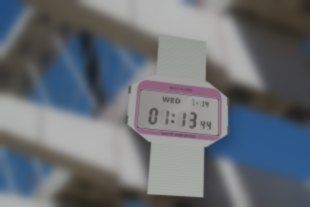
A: 1:13:44
